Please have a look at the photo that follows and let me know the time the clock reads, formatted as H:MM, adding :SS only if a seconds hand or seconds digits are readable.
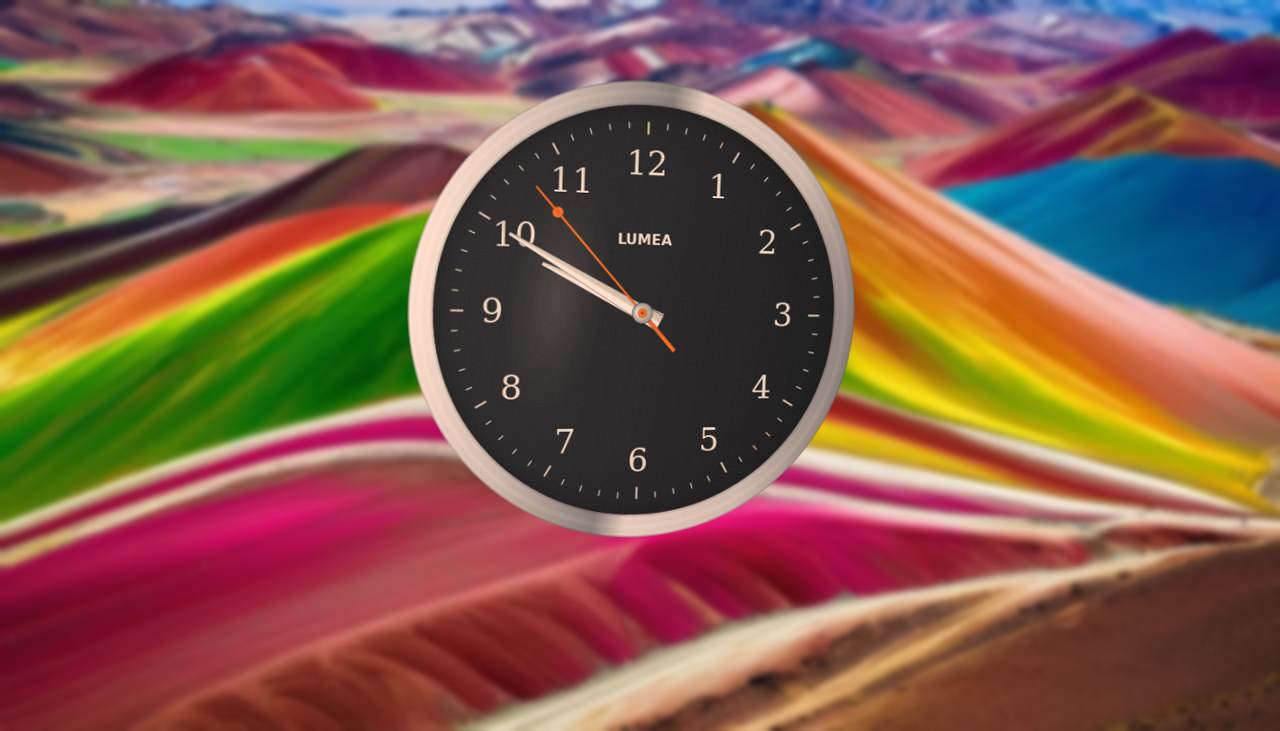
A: 9:49:53
